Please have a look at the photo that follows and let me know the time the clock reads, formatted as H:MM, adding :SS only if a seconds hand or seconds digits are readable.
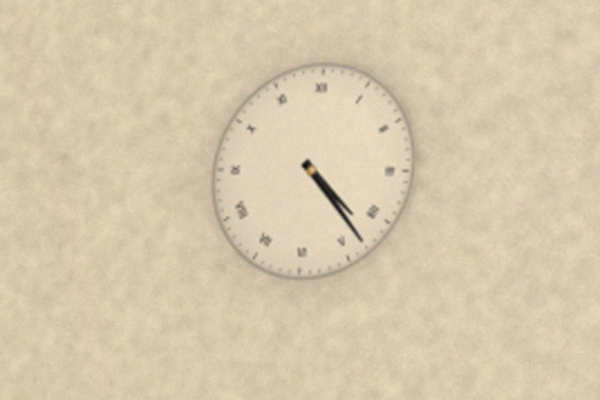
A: 4:23
